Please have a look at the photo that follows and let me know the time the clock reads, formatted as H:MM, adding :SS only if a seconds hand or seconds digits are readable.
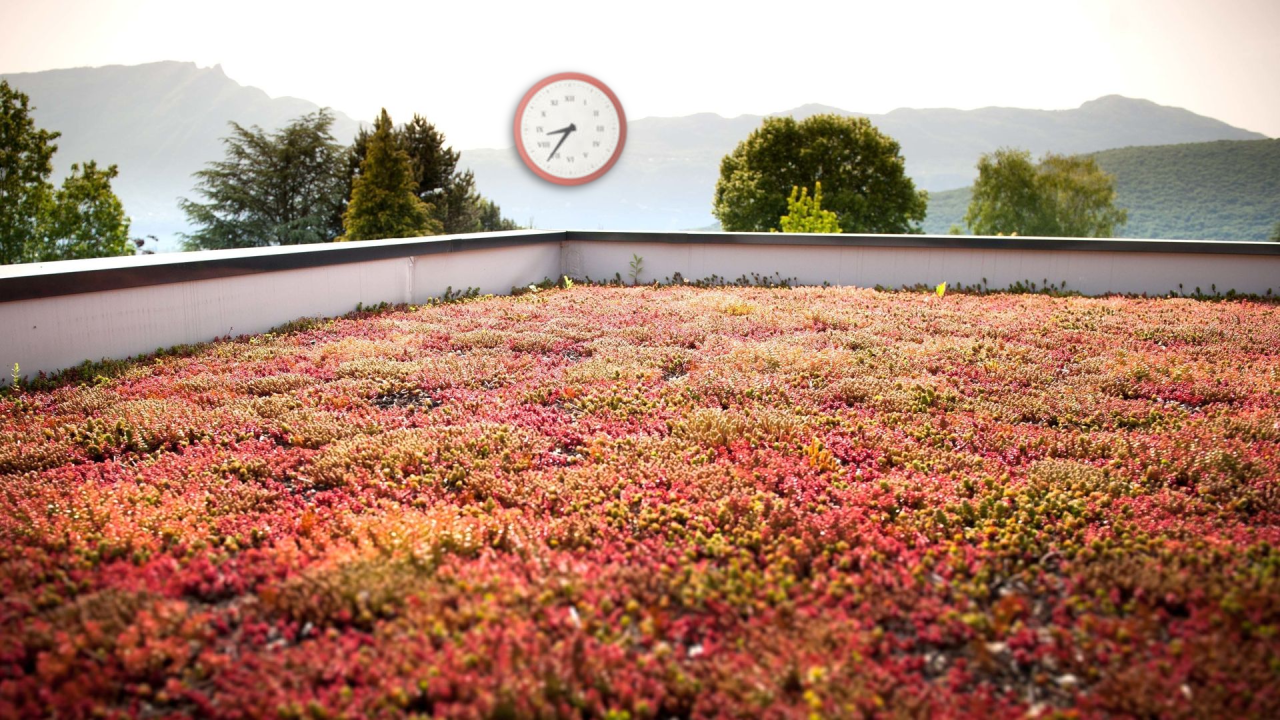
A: 8:36
